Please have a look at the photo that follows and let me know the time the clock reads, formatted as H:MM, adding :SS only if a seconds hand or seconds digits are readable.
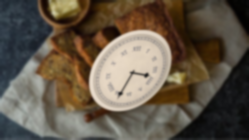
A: 3:34
